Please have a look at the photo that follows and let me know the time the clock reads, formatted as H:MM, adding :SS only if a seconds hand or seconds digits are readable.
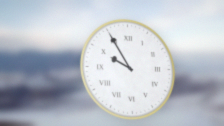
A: 9:55
